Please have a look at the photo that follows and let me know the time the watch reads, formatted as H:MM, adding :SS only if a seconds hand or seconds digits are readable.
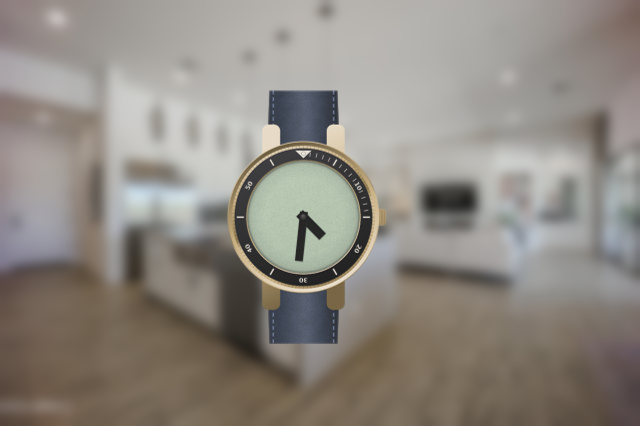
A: 4:31
